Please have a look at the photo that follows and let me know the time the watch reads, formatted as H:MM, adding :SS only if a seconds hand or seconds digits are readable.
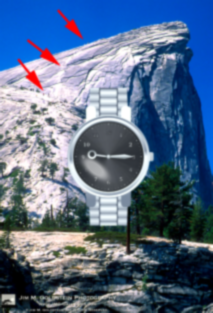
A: 9:15
